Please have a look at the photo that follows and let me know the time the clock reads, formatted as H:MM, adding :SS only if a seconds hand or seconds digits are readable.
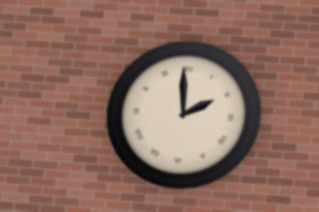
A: 1:59
